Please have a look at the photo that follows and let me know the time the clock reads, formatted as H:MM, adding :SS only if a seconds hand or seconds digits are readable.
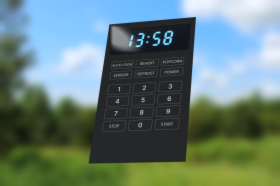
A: 13:58
